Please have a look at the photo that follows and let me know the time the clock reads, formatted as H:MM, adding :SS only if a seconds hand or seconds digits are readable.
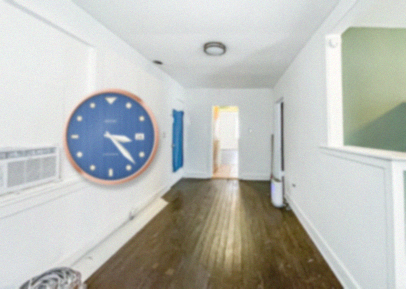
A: 3:23
